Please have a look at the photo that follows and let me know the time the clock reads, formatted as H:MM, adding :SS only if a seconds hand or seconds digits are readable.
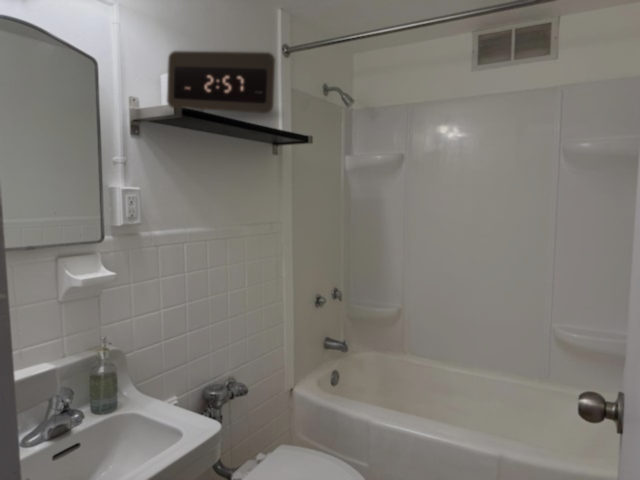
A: 2:57
